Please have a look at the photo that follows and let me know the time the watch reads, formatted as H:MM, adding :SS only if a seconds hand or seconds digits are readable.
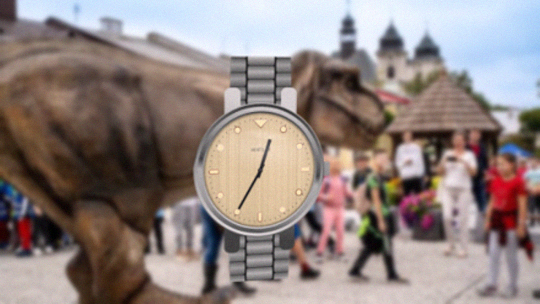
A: 12:35
